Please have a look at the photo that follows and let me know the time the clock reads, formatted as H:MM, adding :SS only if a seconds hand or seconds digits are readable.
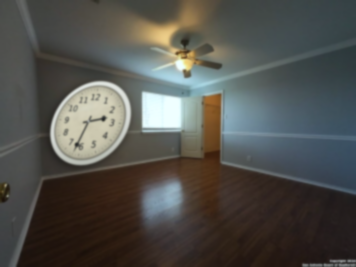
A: 2:32
